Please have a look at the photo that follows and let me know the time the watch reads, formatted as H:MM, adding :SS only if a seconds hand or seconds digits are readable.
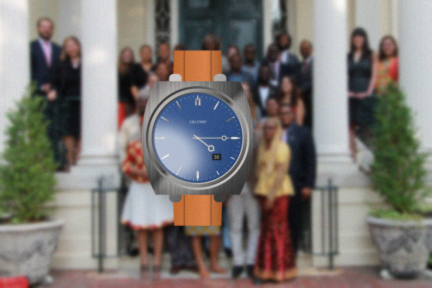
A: 4:15
